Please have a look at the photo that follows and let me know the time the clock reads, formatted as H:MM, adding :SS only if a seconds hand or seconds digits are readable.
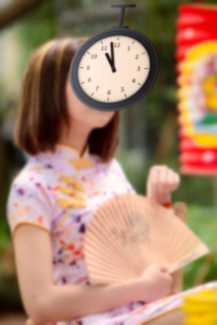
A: 10:58
